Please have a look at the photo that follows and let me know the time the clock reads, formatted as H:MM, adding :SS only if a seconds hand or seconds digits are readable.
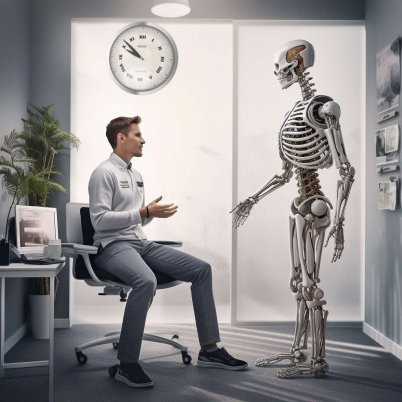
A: 9:52
